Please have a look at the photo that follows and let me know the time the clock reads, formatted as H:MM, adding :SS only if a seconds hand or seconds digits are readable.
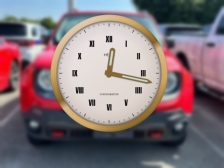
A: 12:17
